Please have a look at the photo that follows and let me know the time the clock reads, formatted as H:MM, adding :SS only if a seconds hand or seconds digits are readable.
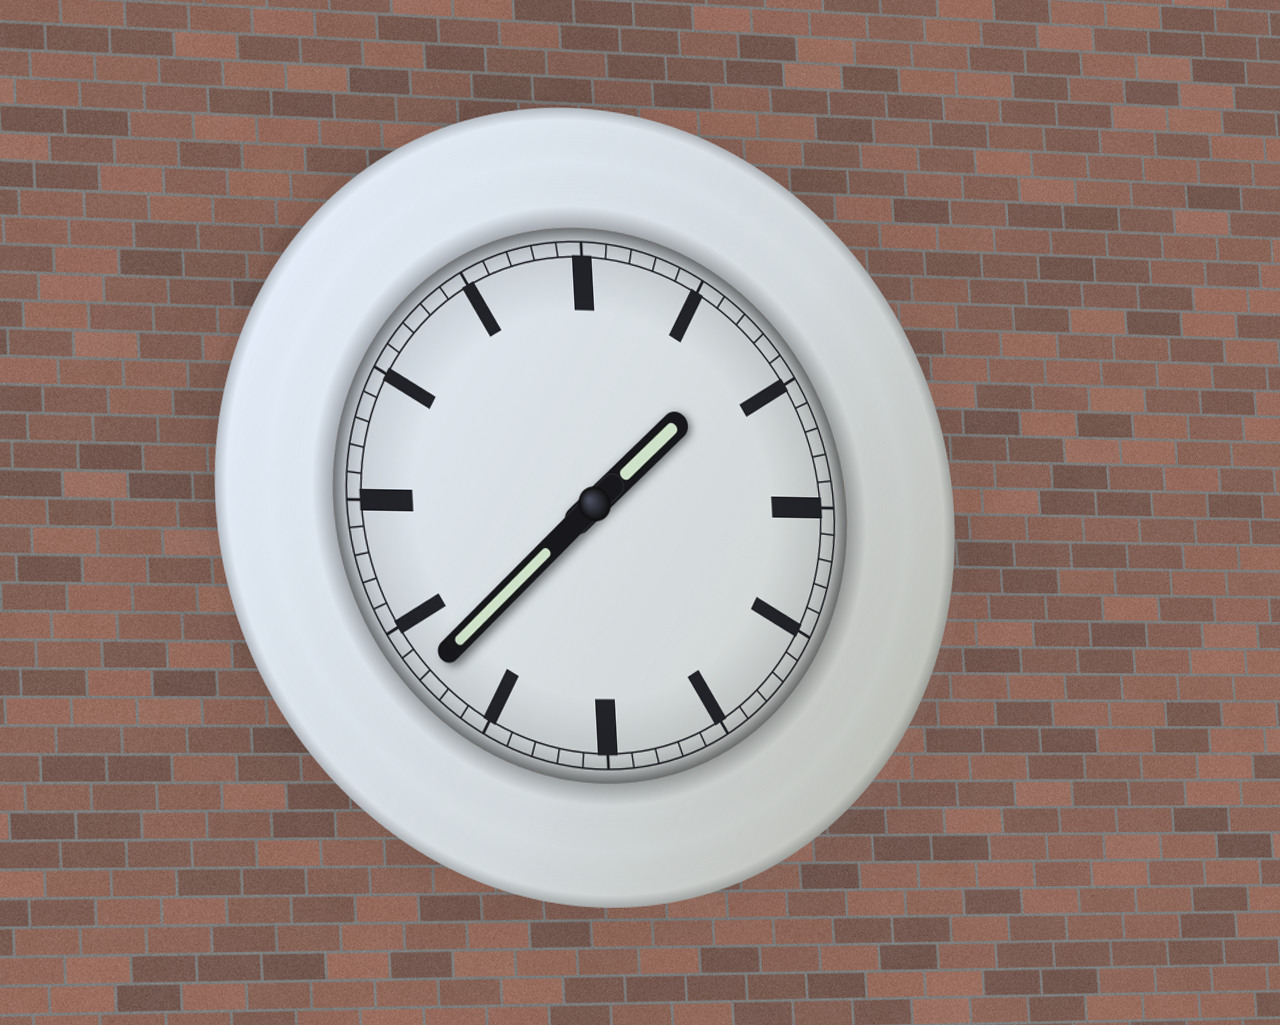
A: 1:38
